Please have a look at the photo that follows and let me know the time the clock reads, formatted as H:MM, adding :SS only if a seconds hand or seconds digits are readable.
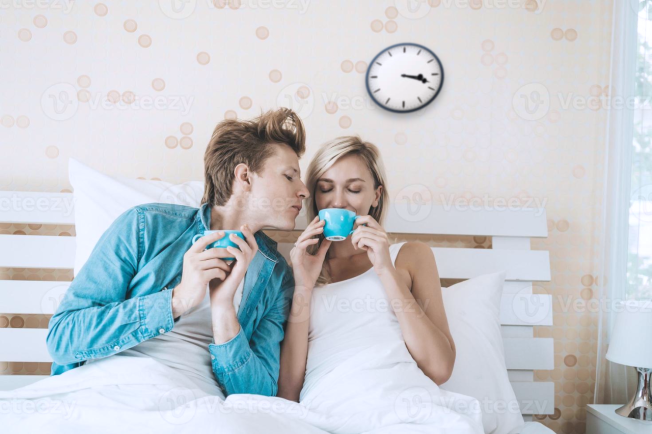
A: 3:18
